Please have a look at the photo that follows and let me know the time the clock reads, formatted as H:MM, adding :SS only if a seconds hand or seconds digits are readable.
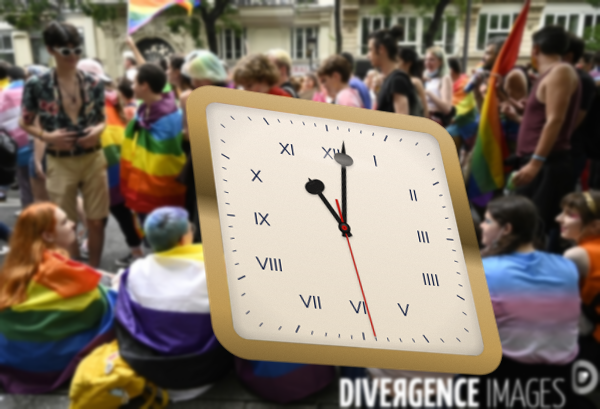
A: 11:01:29
